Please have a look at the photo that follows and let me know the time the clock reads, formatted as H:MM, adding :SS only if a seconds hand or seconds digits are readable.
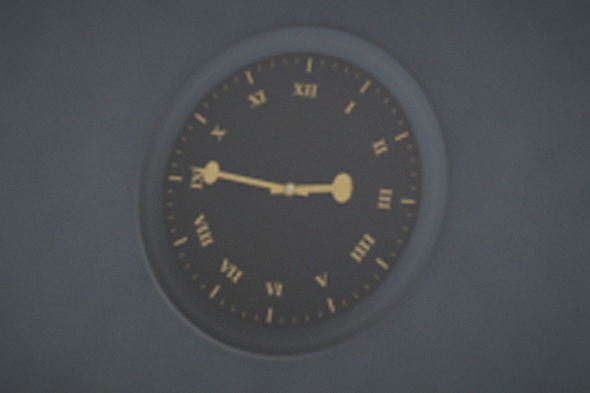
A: 2:46
